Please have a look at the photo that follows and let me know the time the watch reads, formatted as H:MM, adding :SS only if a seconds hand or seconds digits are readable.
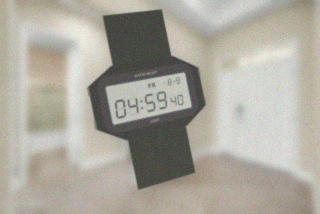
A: 4:59:40
